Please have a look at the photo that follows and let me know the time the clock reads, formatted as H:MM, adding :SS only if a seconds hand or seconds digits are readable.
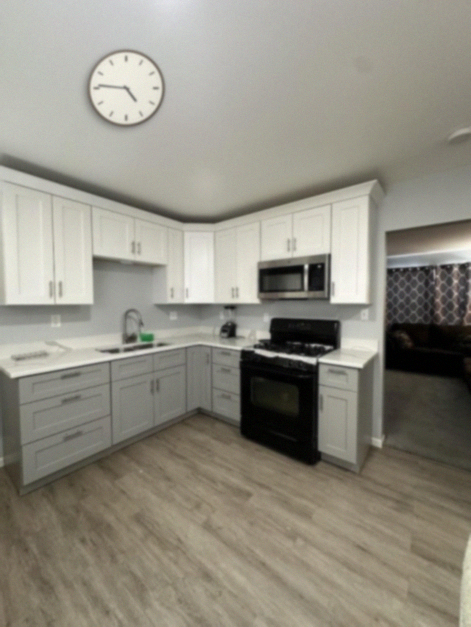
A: 4:46
